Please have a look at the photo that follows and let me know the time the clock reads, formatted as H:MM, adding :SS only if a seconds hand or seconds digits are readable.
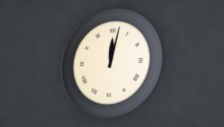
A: 12:02
